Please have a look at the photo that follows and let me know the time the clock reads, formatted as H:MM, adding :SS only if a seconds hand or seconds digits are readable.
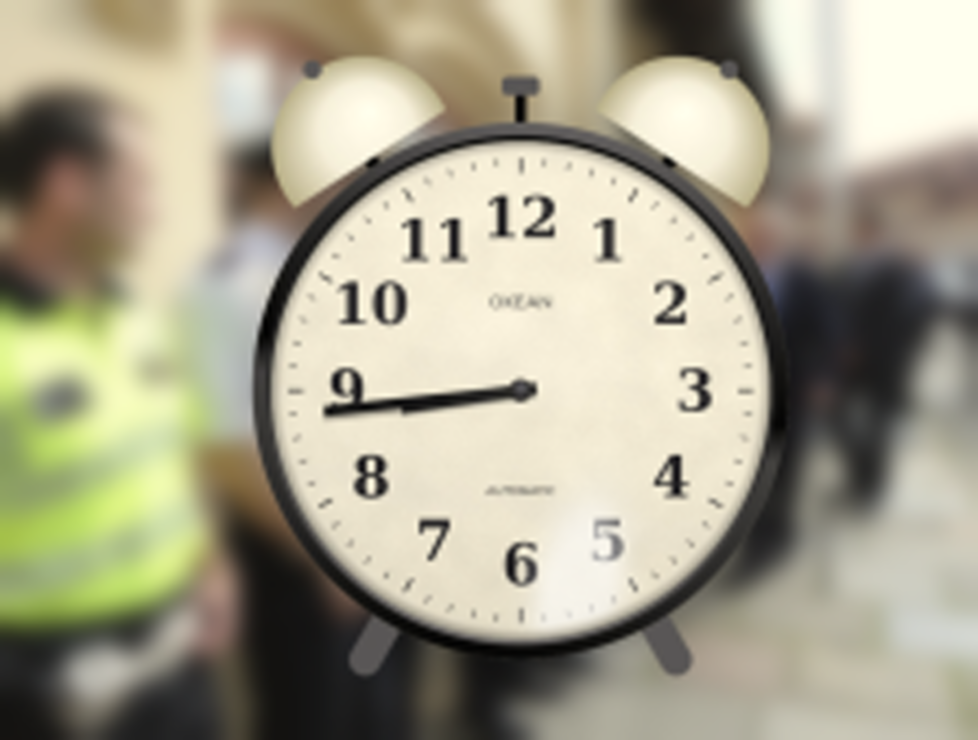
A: 8:44
